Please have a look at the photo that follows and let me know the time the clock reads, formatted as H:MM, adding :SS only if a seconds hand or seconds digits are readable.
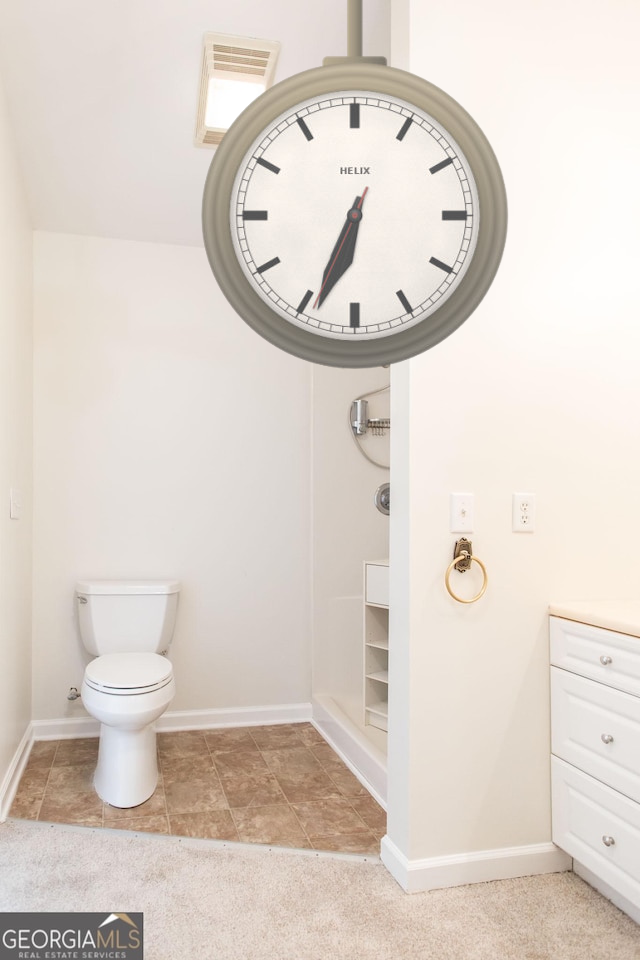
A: 6:33:34
